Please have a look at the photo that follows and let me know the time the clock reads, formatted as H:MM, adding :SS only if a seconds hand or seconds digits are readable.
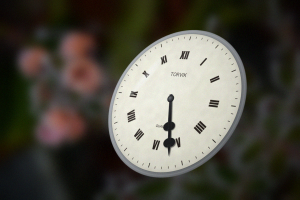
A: 5:27
